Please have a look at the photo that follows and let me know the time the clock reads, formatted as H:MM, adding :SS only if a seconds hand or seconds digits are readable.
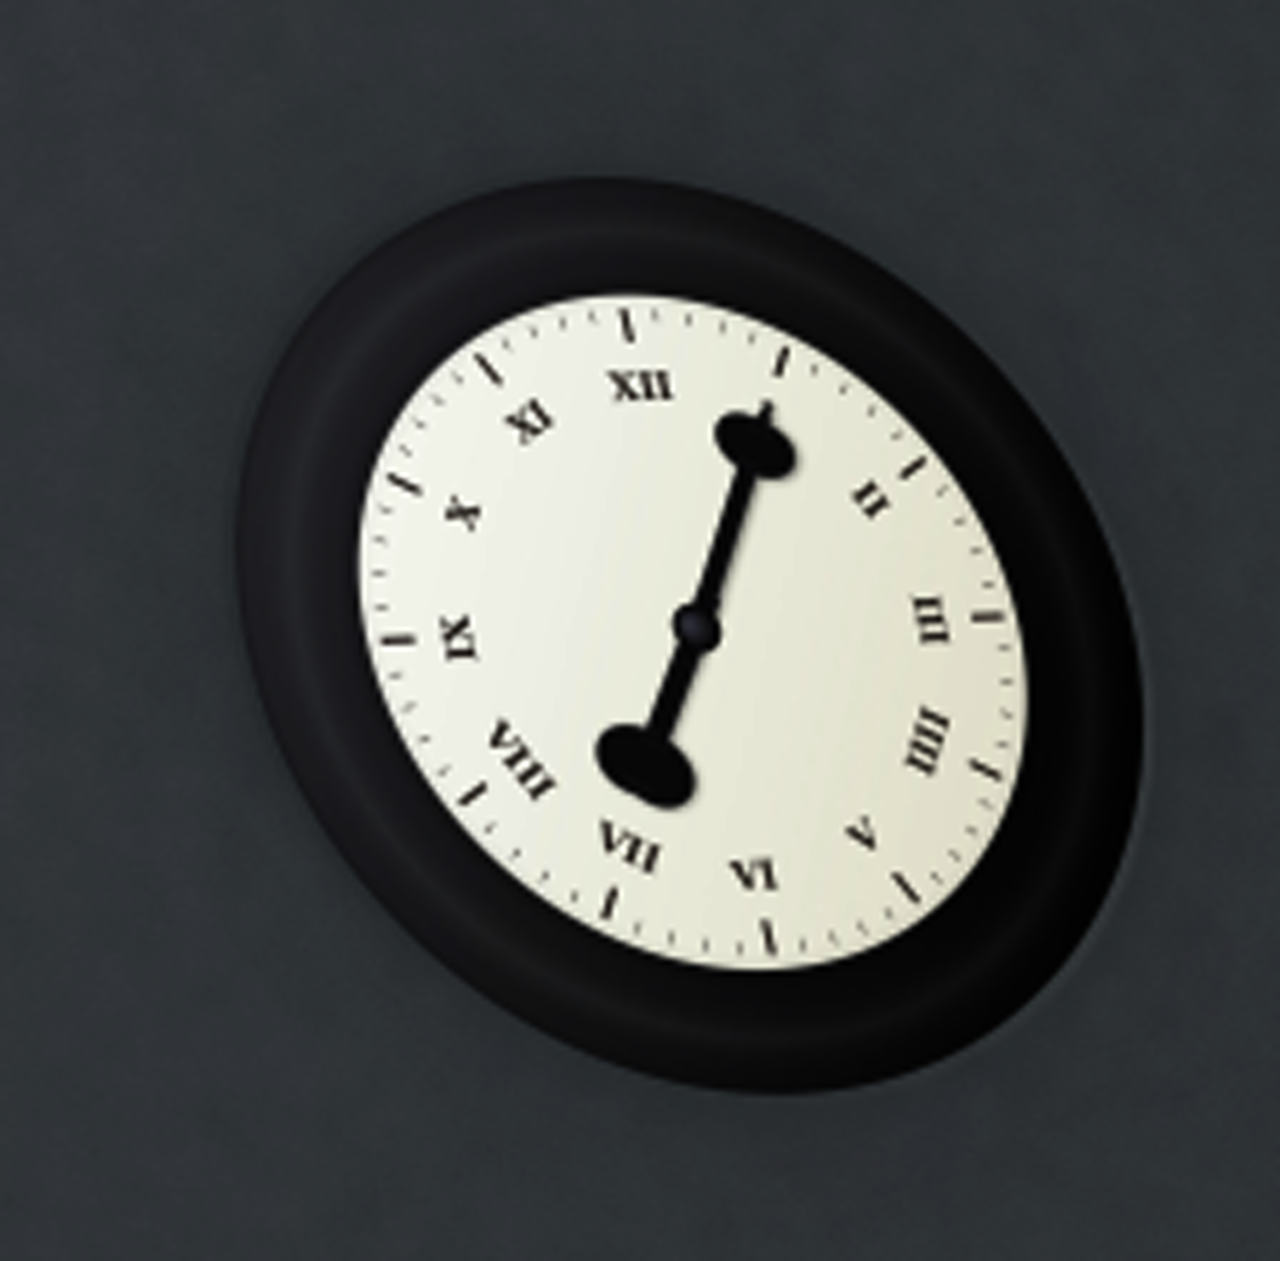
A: 7:05
